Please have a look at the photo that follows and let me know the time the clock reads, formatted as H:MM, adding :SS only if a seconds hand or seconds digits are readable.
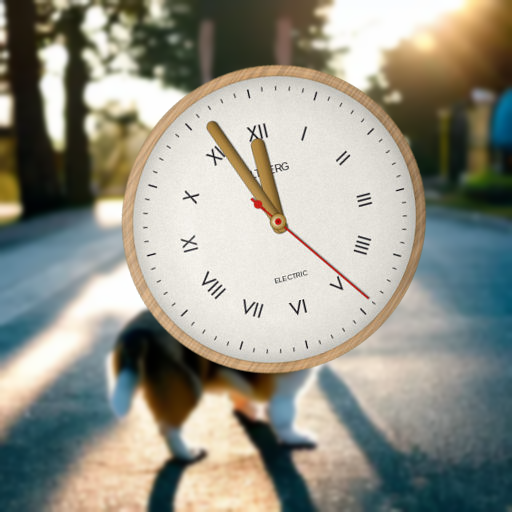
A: 11:56:24
